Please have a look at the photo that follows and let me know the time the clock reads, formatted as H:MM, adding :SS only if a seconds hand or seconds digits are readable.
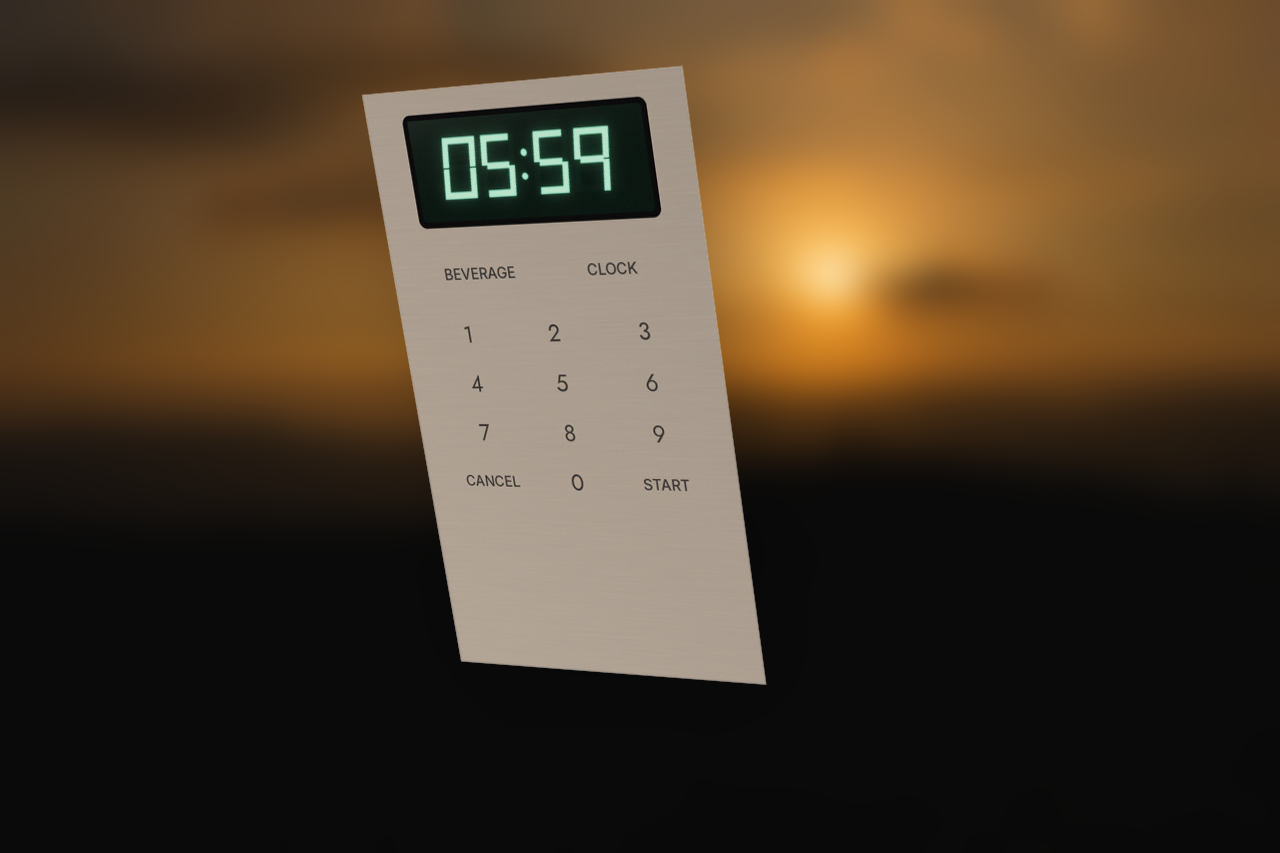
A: 5:59
